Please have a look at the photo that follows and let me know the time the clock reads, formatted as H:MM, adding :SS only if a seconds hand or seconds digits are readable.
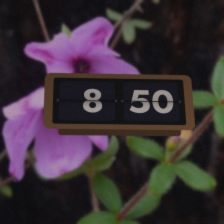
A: 8:50
